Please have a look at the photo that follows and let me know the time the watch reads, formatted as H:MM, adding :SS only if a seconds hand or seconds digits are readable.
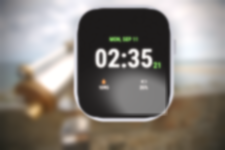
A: 2:35
